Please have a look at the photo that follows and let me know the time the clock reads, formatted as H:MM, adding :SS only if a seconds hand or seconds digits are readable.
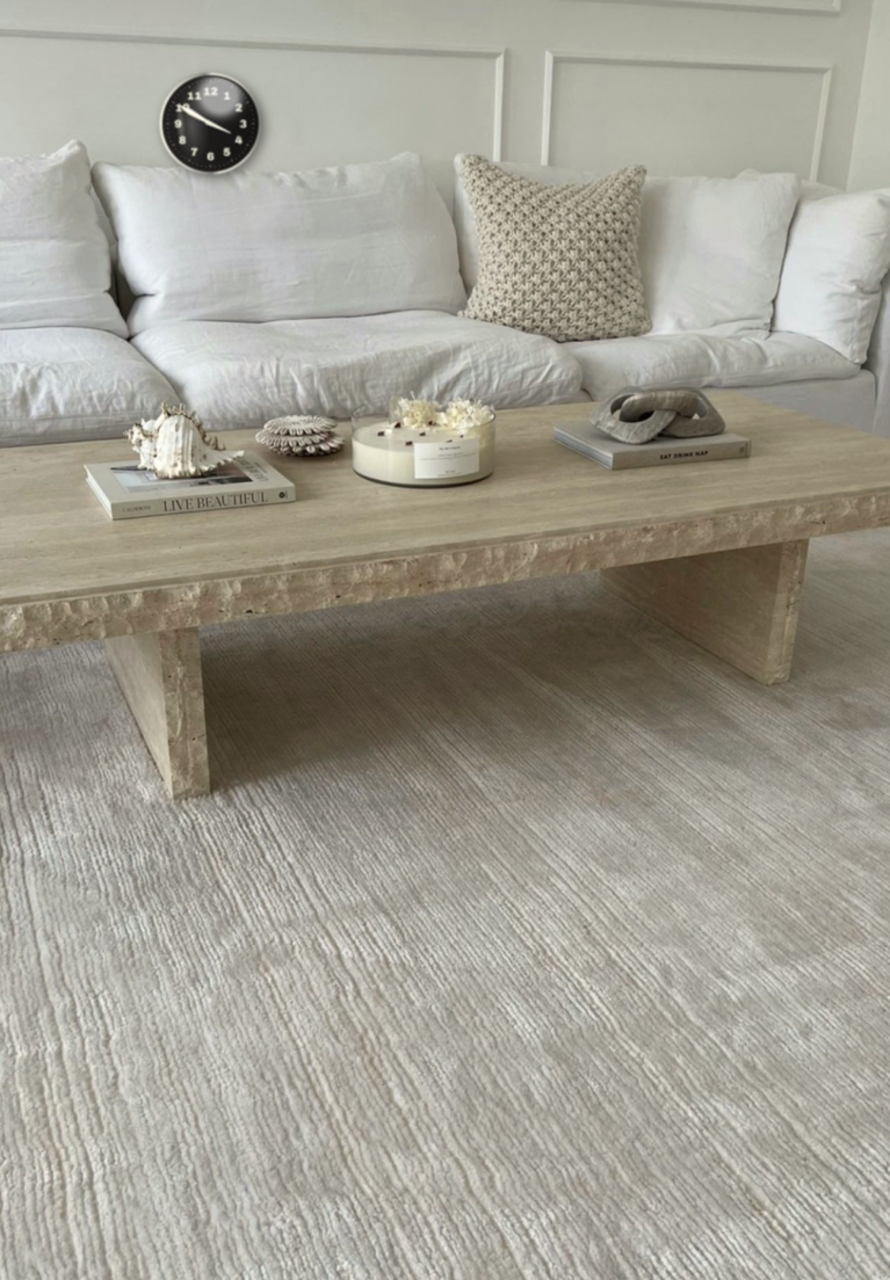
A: 3:50
